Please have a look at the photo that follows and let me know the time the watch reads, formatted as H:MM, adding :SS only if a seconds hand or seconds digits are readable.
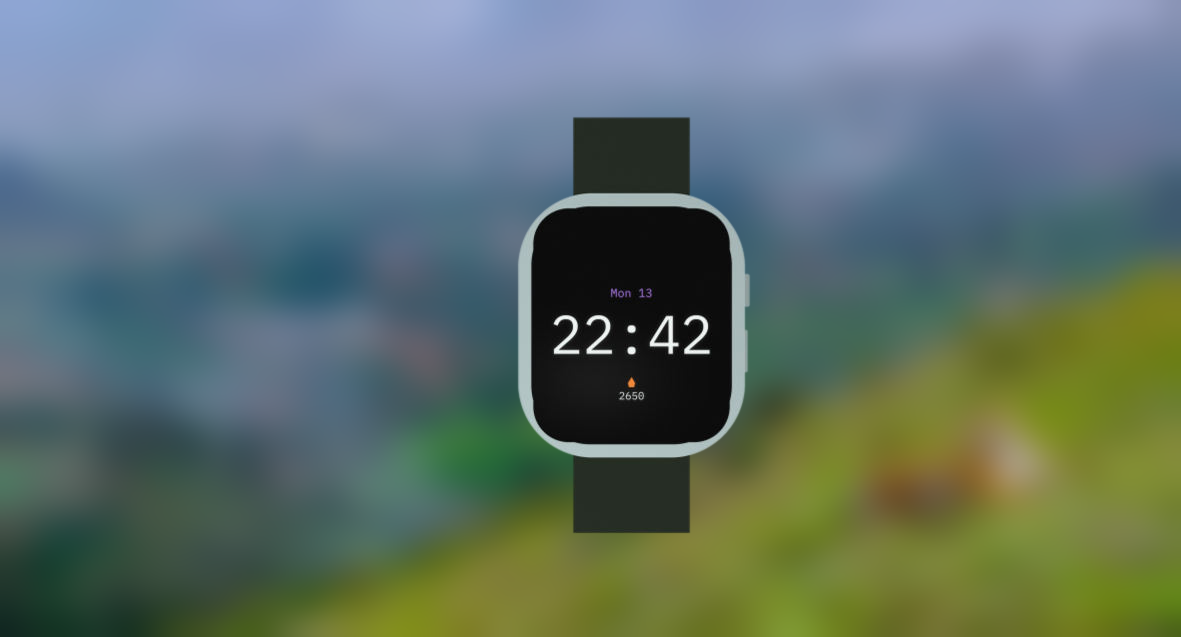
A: 22:42
